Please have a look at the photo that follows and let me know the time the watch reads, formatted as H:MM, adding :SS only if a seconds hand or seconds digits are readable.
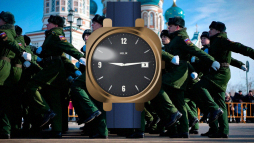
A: 9:14
